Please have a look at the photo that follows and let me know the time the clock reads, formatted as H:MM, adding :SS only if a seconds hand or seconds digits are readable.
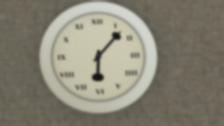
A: 6:07
